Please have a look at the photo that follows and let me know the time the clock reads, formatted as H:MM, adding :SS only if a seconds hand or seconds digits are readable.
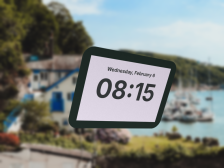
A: 8:15
